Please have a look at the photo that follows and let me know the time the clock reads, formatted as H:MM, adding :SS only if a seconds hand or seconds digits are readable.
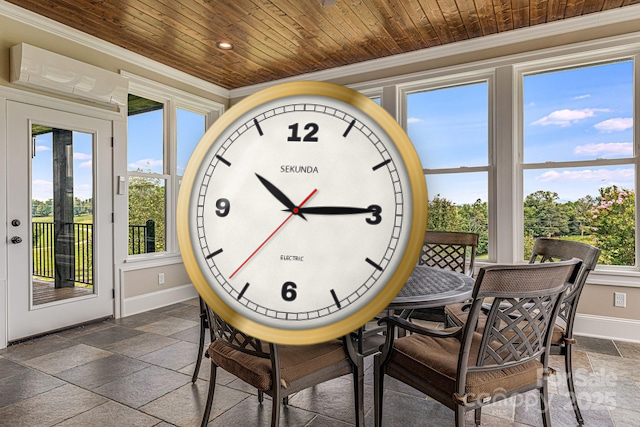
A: 10:14:37
